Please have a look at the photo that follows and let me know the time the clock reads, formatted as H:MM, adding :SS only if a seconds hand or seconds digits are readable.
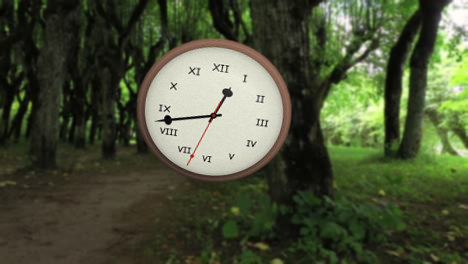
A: 12:42:33
